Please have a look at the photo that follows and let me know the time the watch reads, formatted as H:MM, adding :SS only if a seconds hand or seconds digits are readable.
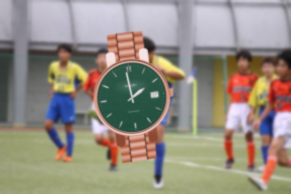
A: 1:59
